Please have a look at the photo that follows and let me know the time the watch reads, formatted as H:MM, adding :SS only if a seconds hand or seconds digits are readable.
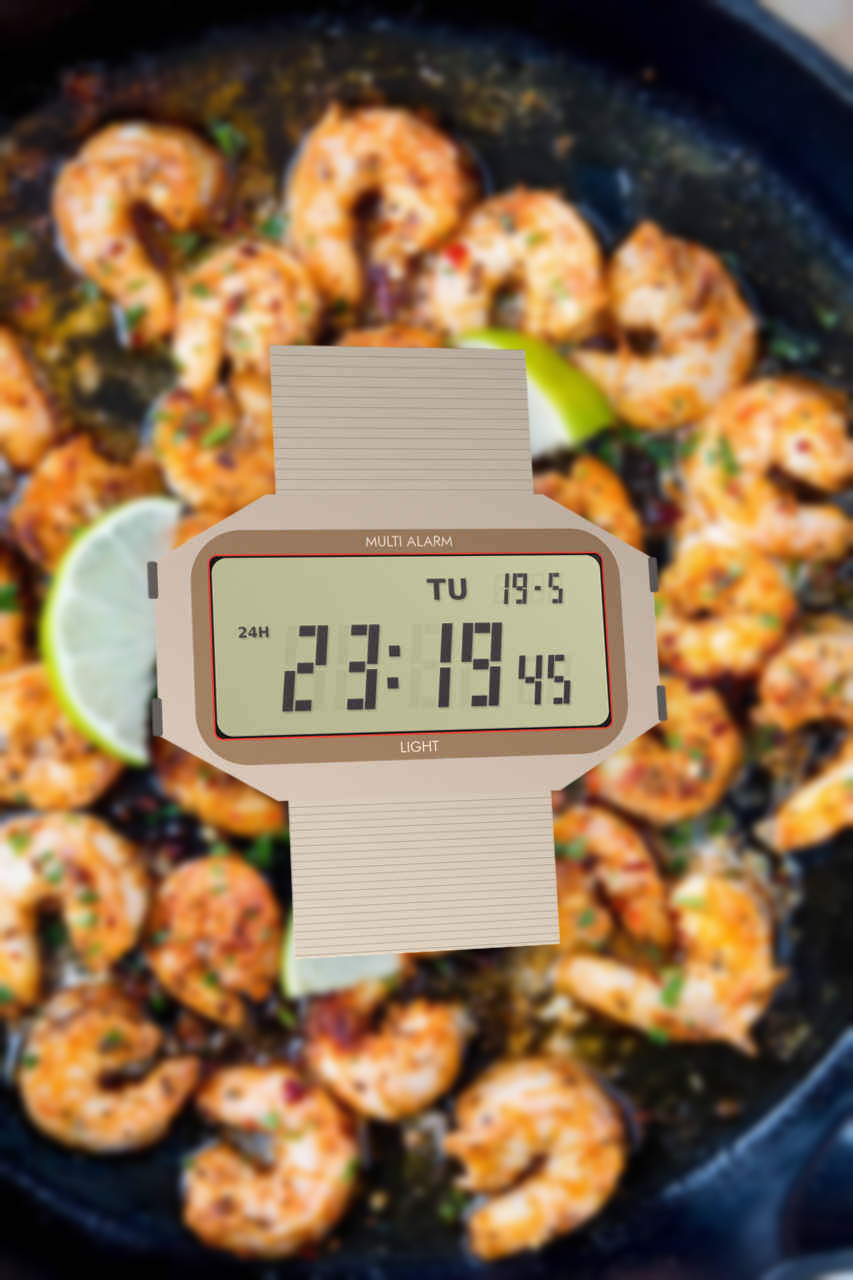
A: 23:19:45
